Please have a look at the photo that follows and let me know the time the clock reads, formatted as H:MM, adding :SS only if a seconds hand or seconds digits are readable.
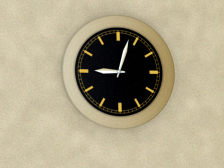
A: 9:03
